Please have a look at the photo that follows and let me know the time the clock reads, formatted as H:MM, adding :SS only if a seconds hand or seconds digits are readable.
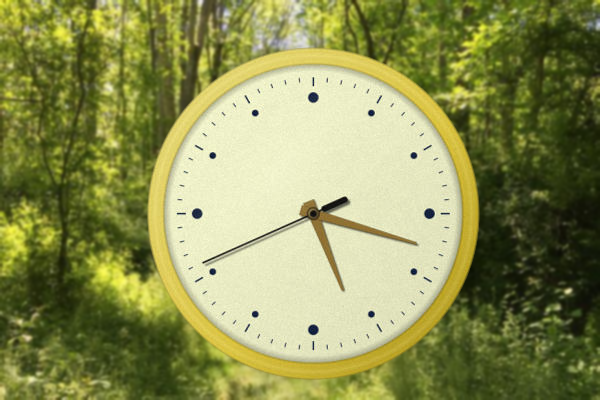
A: 5:17:41
